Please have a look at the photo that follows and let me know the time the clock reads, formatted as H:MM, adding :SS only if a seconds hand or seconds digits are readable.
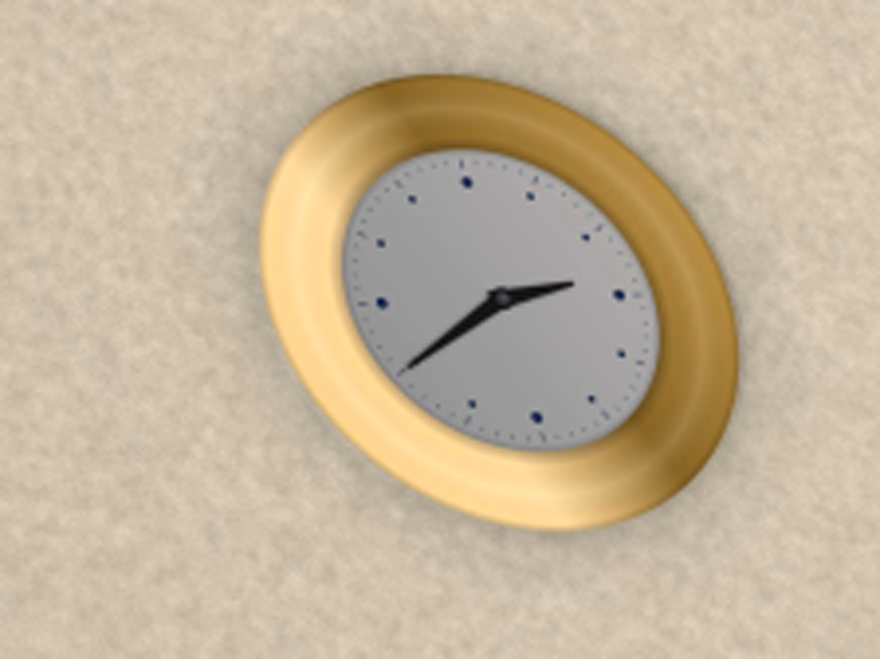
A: 2:40
